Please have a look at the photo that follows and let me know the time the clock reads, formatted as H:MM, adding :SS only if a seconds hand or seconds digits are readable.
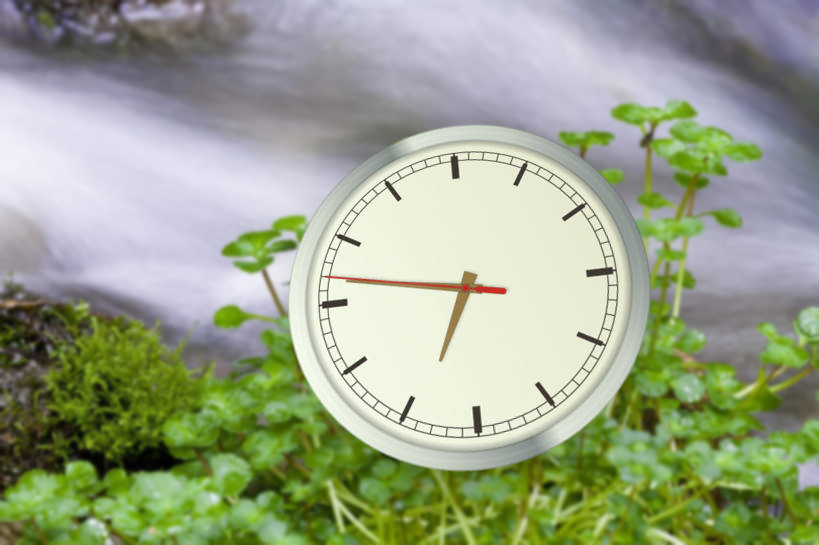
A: 6:46:47
